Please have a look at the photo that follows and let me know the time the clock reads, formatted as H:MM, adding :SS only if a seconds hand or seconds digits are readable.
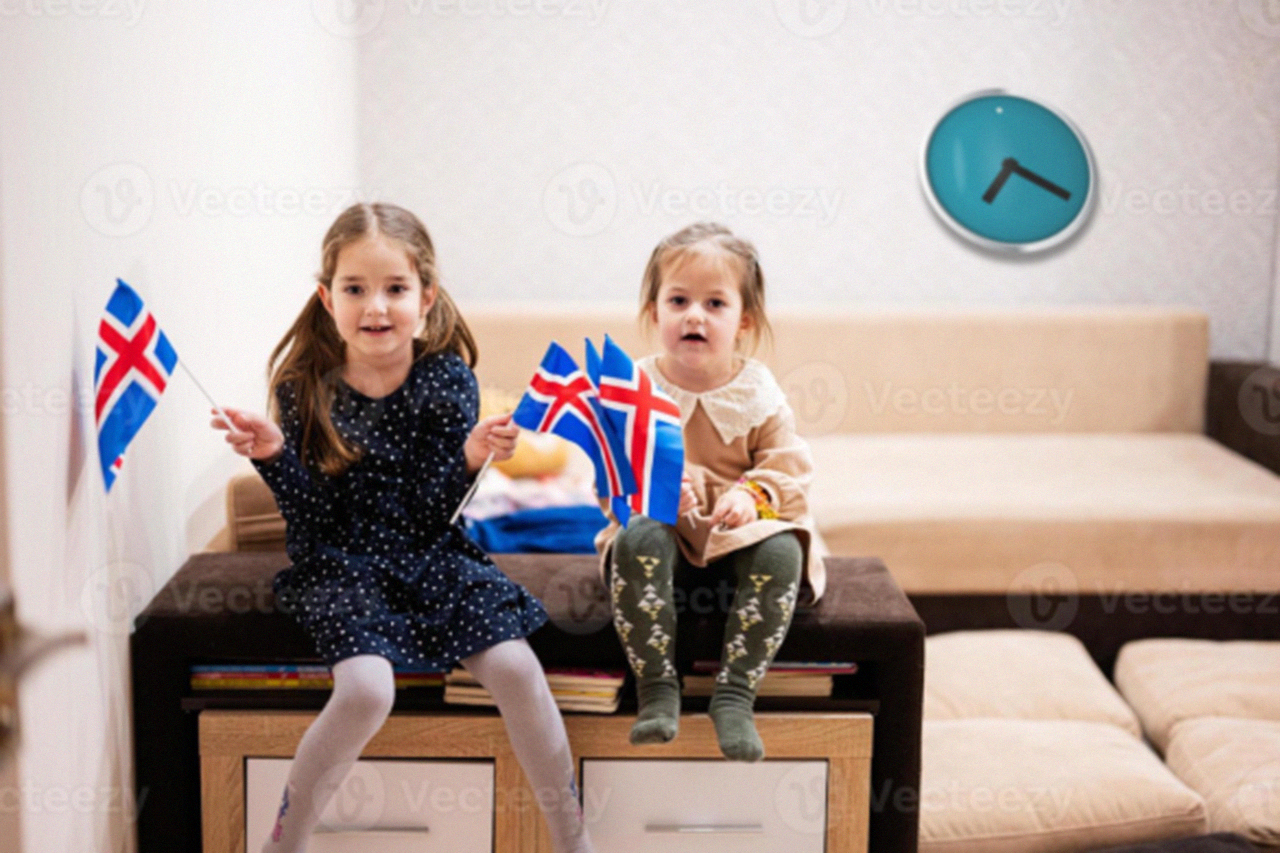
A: 7:21
